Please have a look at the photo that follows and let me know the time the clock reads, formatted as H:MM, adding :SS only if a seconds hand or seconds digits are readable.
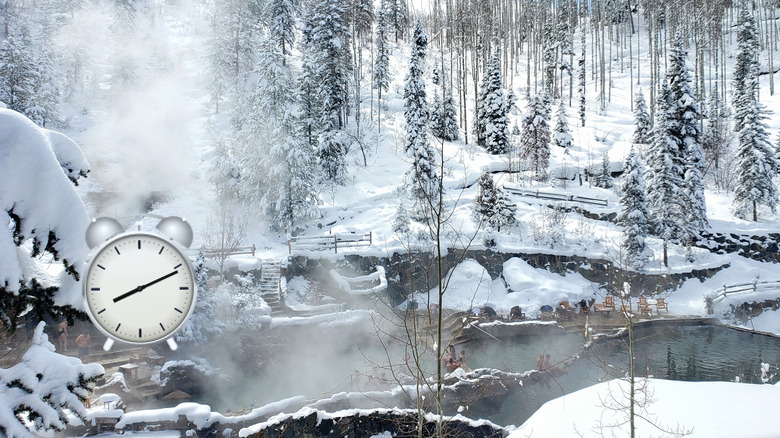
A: 8:11
